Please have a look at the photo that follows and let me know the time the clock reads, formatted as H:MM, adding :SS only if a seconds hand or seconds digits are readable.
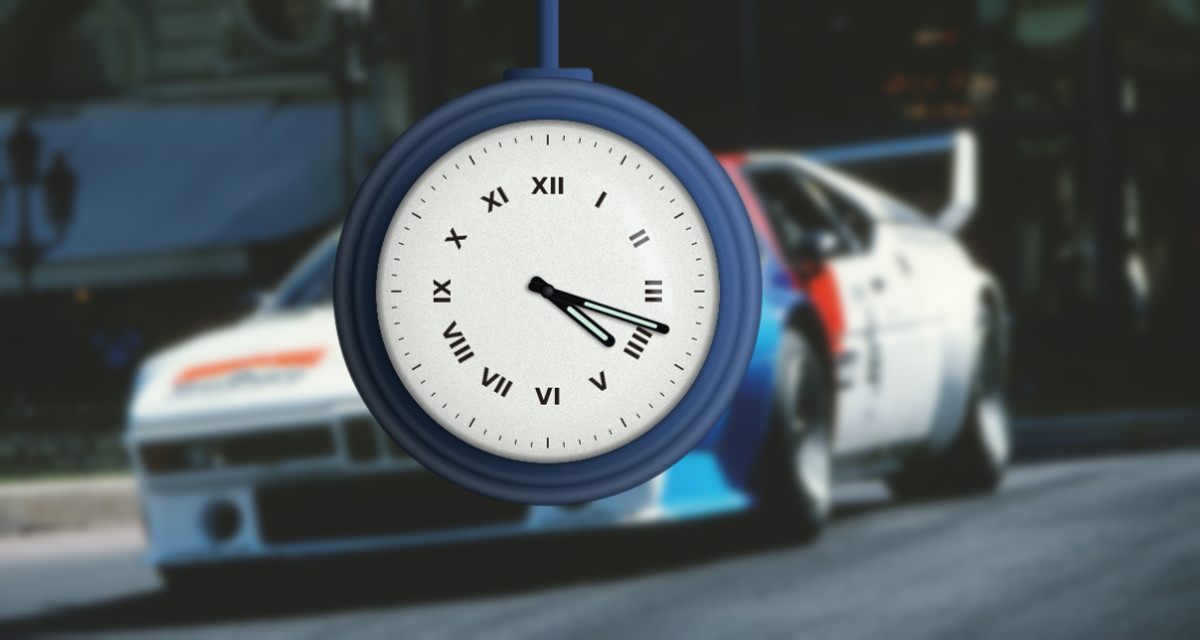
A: 4:18
